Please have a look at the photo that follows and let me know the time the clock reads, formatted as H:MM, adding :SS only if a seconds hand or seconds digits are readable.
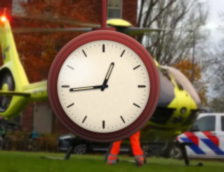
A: 12:44
